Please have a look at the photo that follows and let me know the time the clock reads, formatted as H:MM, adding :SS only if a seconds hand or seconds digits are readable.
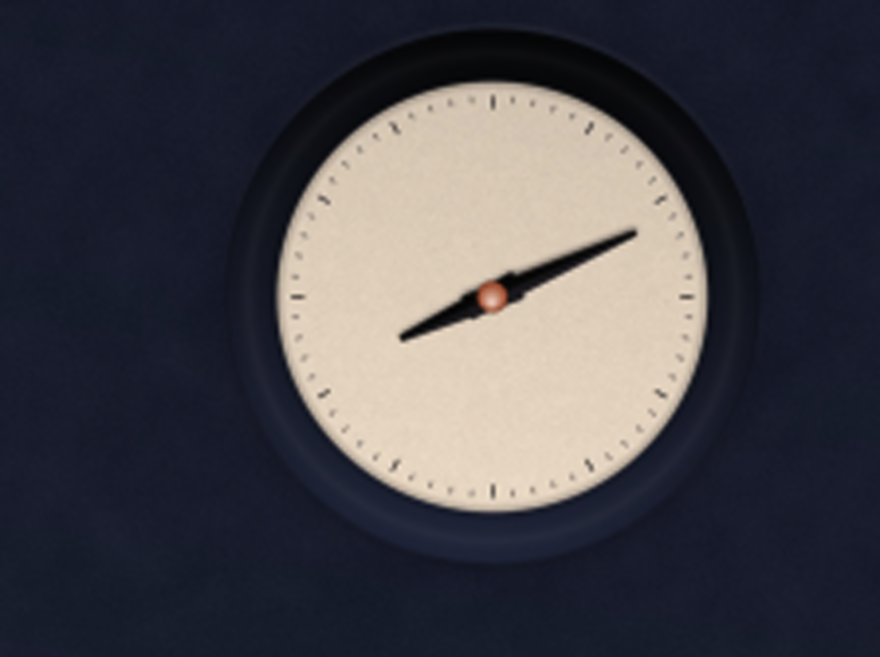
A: 8:11
